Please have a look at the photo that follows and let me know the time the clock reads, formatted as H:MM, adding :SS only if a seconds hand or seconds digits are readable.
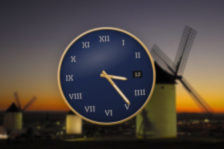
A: 3:24
